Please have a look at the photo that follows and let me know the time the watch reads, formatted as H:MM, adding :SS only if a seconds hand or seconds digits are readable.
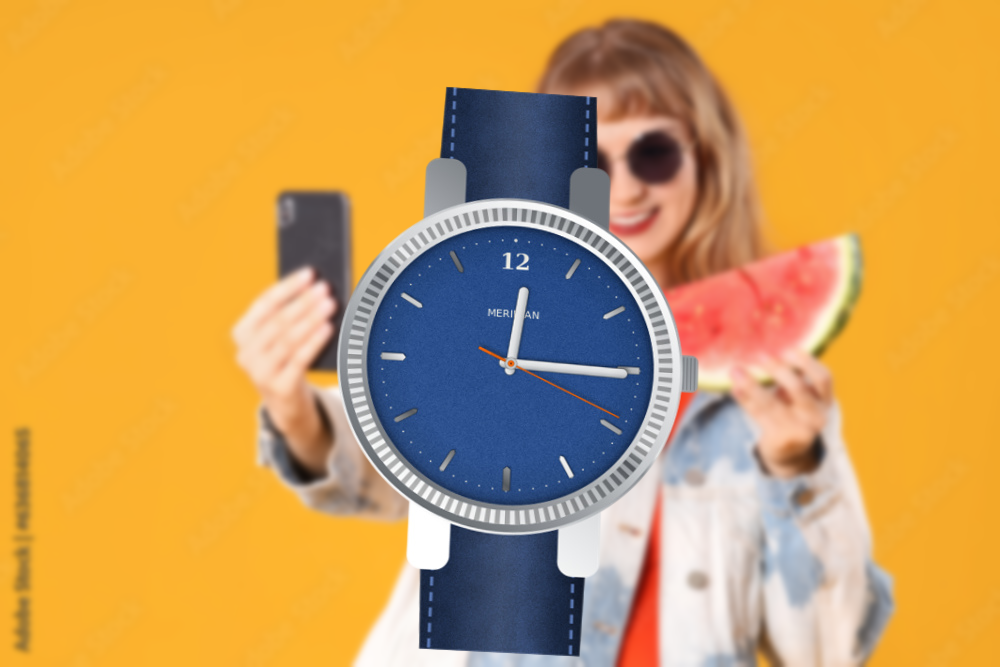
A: 12:15:19
